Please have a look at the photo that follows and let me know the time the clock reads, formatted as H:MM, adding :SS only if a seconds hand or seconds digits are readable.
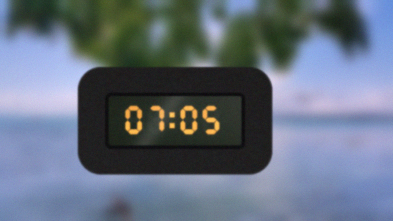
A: 7:05
